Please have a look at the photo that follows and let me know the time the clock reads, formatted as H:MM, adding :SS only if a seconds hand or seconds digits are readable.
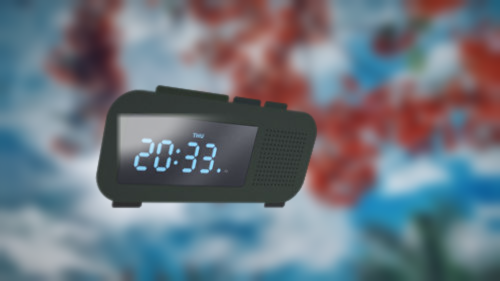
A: 20:33
